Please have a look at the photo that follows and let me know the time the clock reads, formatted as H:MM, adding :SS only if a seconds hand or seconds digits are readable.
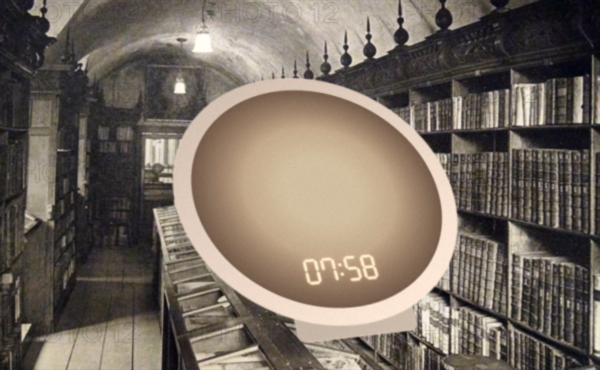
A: 7:58
